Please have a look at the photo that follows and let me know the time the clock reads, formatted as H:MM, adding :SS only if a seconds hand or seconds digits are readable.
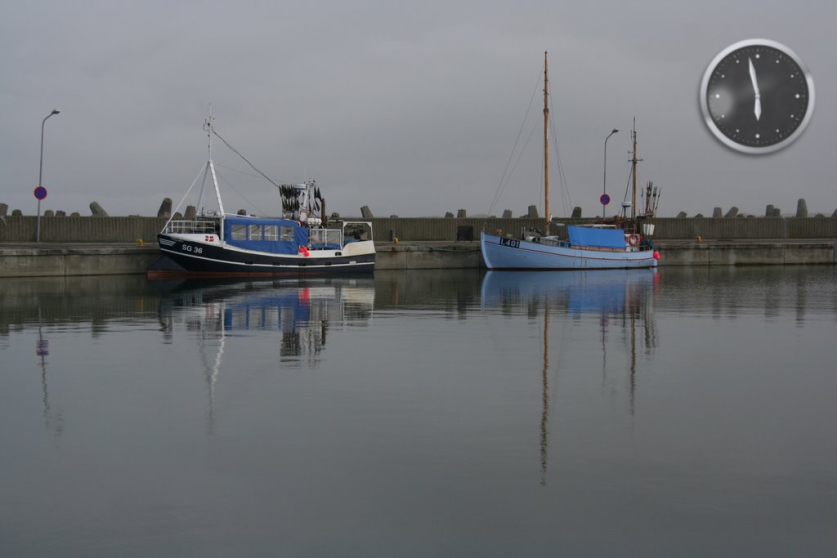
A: 5:58
